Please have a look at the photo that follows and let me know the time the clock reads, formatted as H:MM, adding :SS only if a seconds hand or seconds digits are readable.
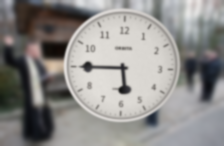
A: 5:45
